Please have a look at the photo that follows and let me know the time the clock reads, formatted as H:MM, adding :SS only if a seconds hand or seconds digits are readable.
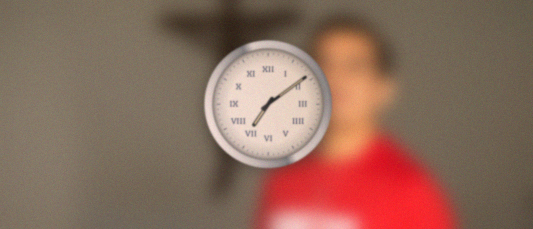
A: 7:09
